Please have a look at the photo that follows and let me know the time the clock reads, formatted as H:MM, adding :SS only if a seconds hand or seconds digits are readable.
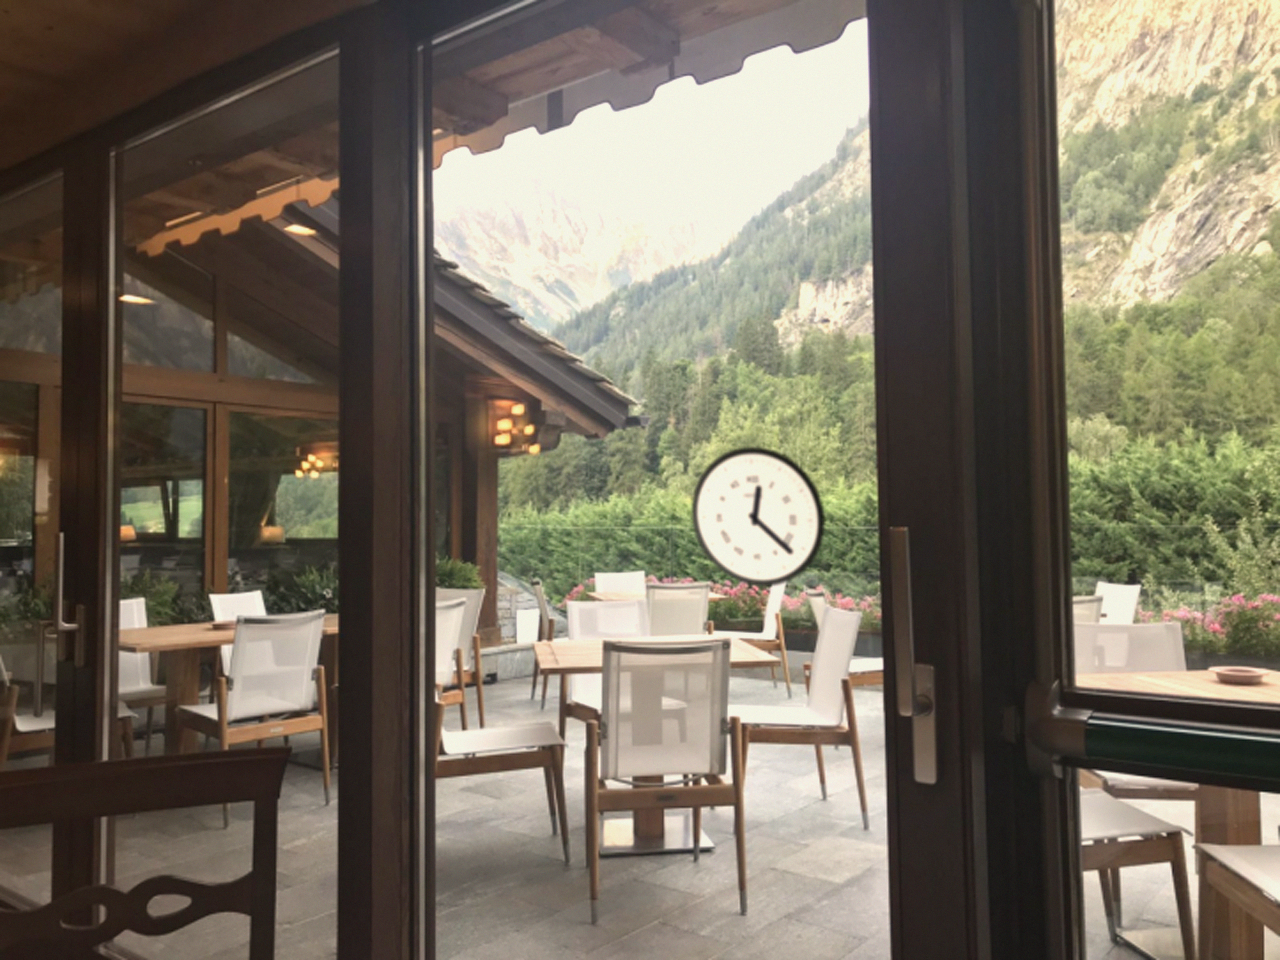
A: 12:22
